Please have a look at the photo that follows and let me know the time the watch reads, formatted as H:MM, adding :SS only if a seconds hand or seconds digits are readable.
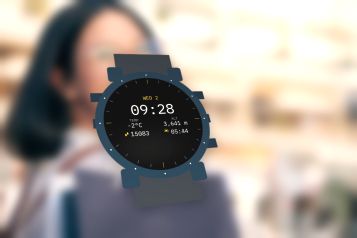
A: 9:28
